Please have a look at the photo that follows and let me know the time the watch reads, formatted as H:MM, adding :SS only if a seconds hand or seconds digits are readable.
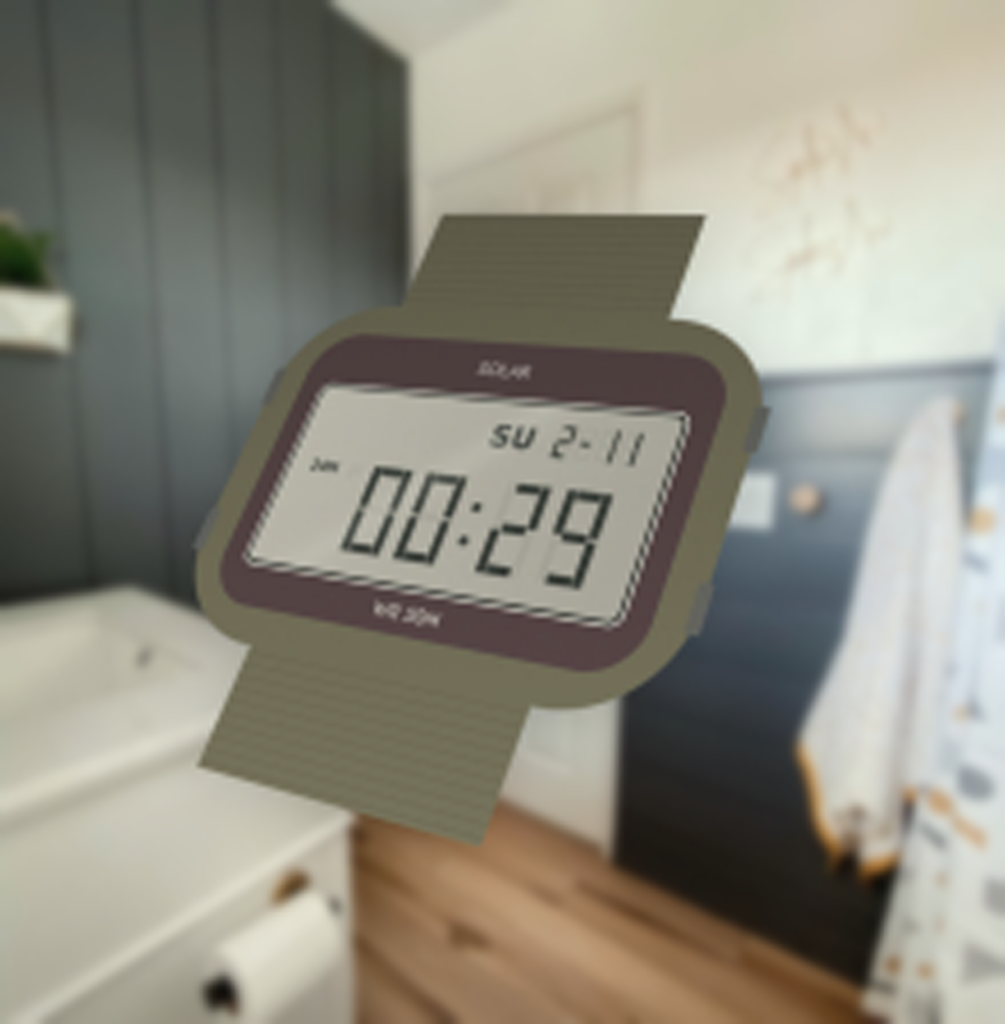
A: 0:29
